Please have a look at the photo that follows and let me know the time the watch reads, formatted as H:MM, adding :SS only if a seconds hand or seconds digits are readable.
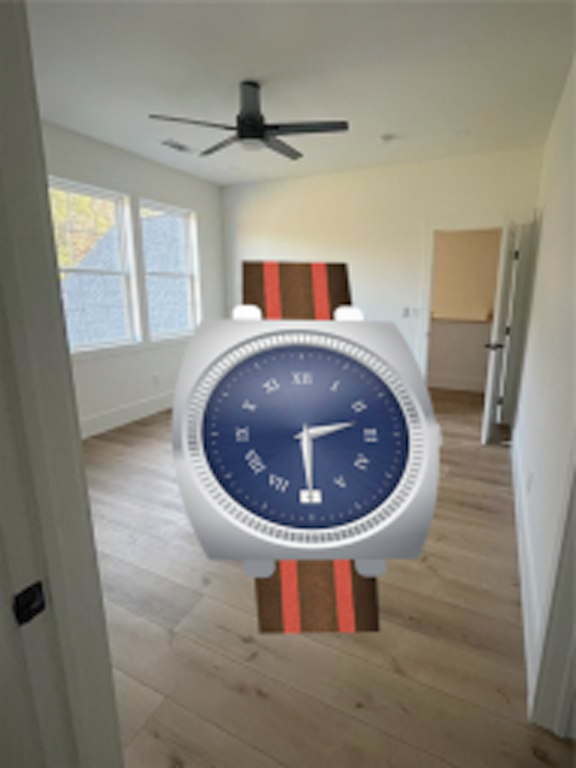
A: 2:30
